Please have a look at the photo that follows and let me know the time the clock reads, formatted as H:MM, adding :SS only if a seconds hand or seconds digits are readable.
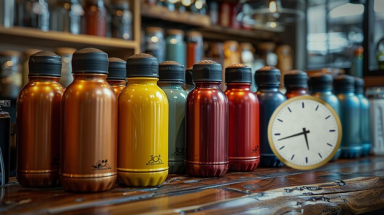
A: 5:43
